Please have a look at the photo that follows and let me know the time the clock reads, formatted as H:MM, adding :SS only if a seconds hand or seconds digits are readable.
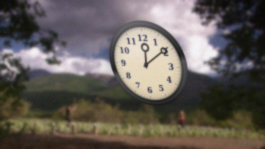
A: 12:09
